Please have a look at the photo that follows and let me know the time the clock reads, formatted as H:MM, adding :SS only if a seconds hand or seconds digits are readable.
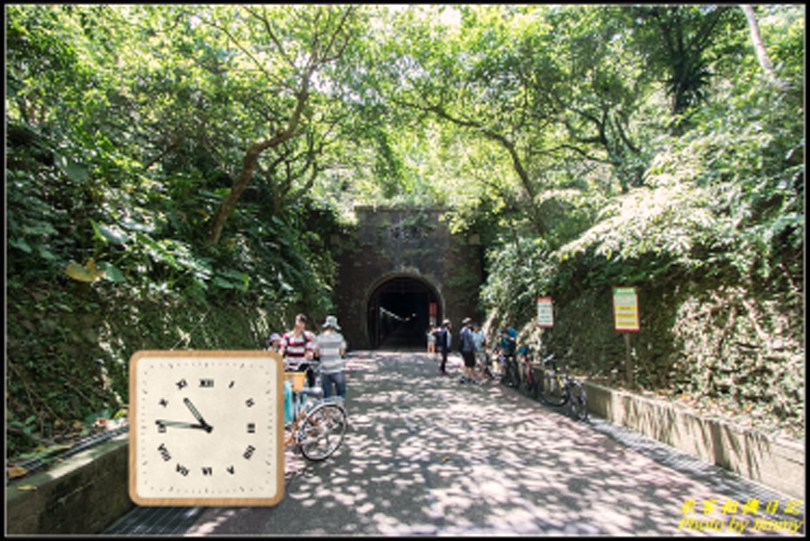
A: 10:46
